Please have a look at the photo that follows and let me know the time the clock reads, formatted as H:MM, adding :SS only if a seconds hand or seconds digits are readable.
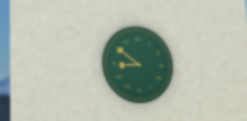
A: 8:51
